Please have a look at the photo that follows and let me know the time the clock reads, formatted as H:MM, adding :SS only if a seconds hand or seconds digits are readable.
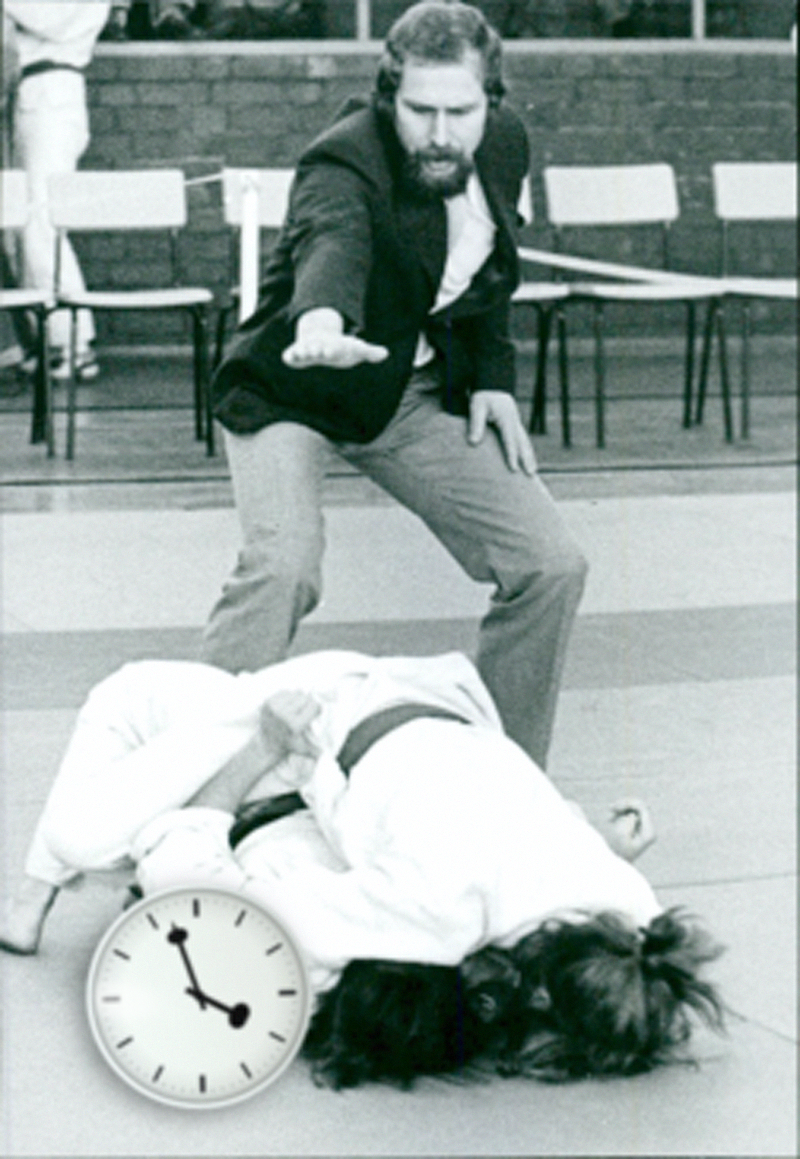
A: 3:57
